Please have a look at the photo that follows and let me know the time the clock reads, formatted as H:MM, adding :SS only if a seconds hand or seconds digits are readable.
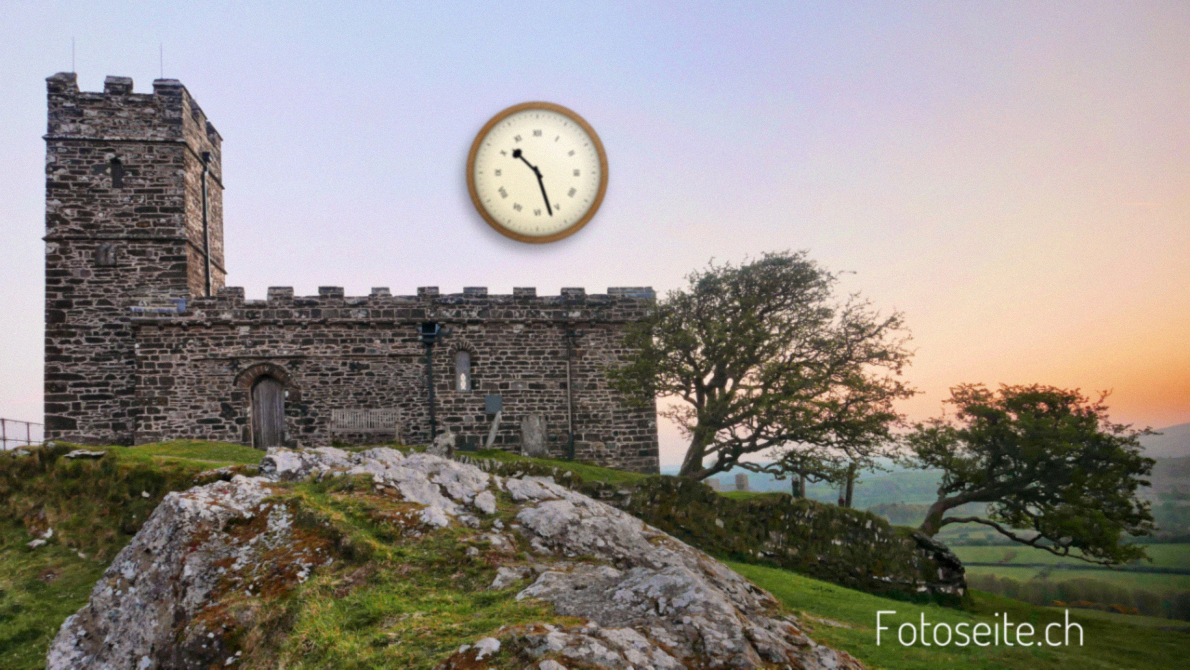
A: 10:27
